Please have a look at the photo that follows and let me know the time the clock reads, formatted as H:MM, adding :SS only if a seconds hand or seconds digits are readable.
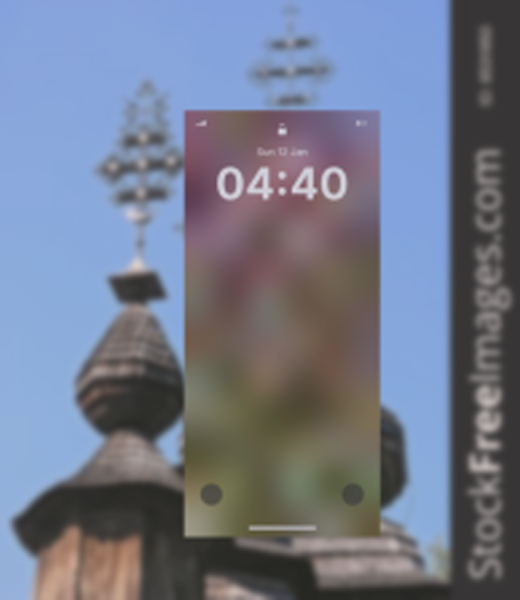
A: 4:40
